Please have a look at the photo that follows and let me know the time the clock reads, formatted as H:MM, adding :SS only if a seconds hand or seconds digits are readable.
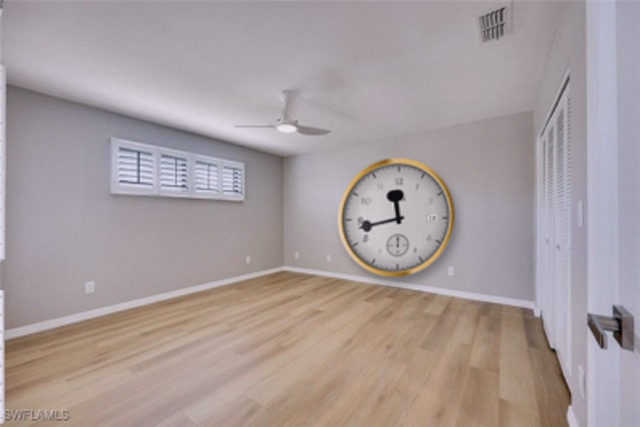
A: 11:43
